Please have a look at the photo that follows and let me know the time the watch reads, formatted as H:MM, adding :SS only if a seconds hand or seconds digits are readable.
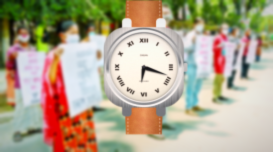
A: 6:18
